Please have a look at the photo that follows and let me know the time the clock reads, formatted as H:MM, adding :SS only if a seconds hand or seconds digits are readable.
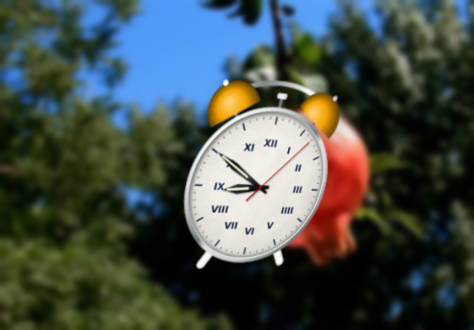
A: 8:50:07
